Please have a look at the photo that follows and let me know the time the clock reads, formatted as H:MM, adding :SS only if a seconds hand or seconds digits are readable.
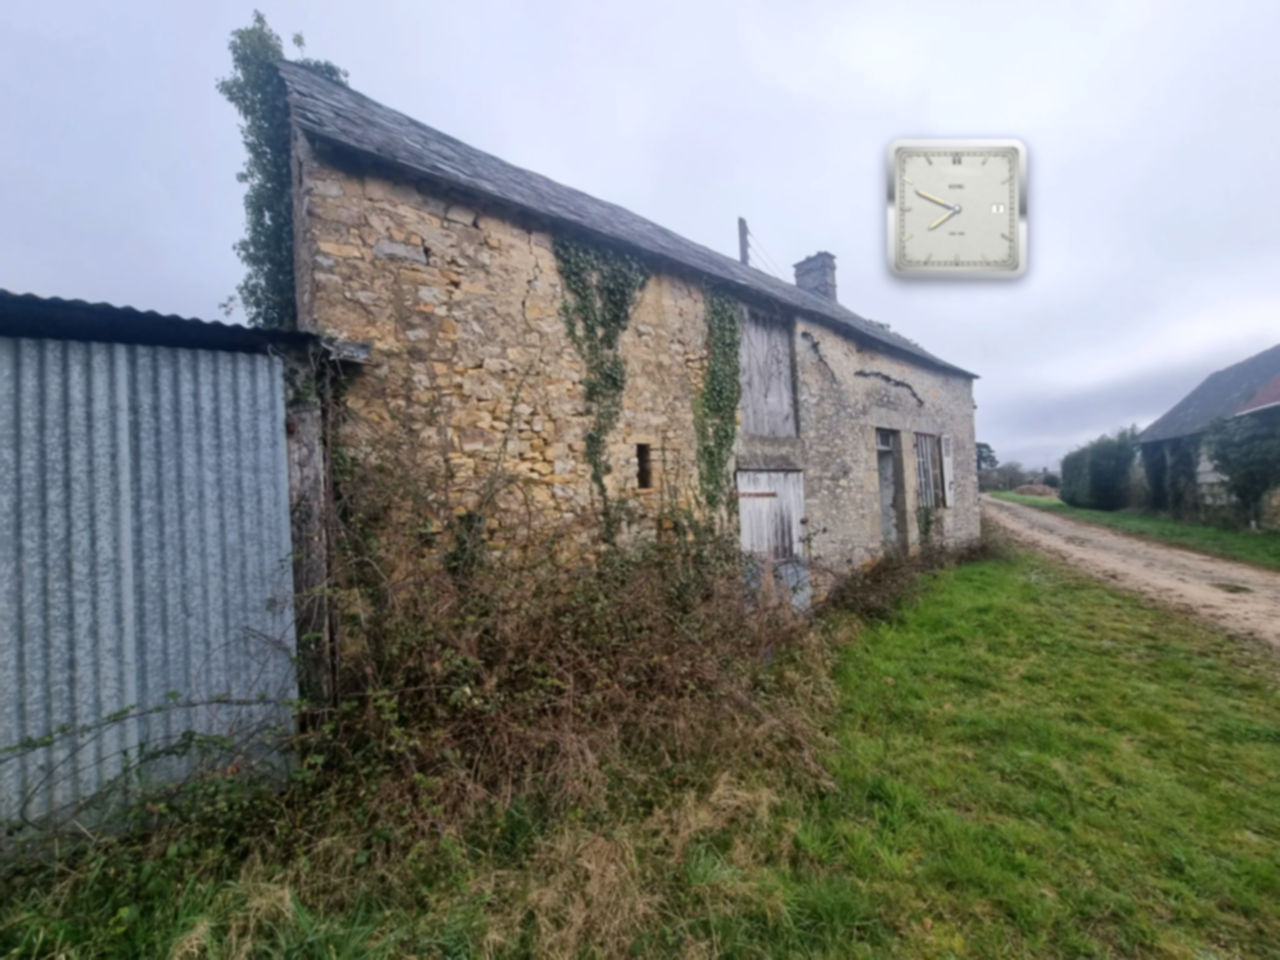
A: 7:49
